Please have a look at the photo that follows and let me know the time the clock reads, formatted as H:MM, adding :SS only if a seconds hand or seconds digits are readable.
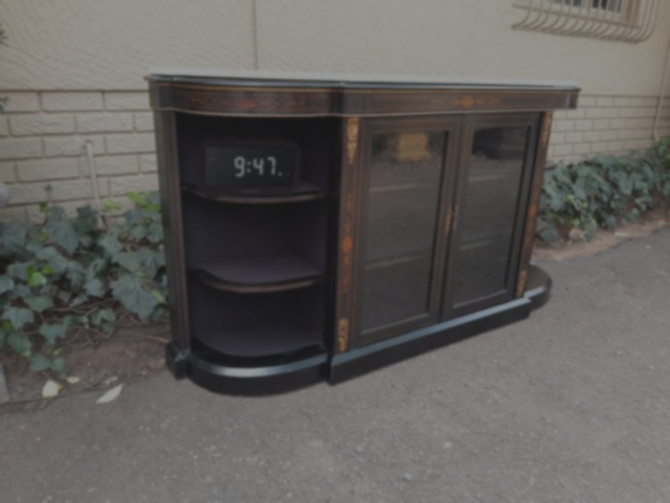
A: 9:47
